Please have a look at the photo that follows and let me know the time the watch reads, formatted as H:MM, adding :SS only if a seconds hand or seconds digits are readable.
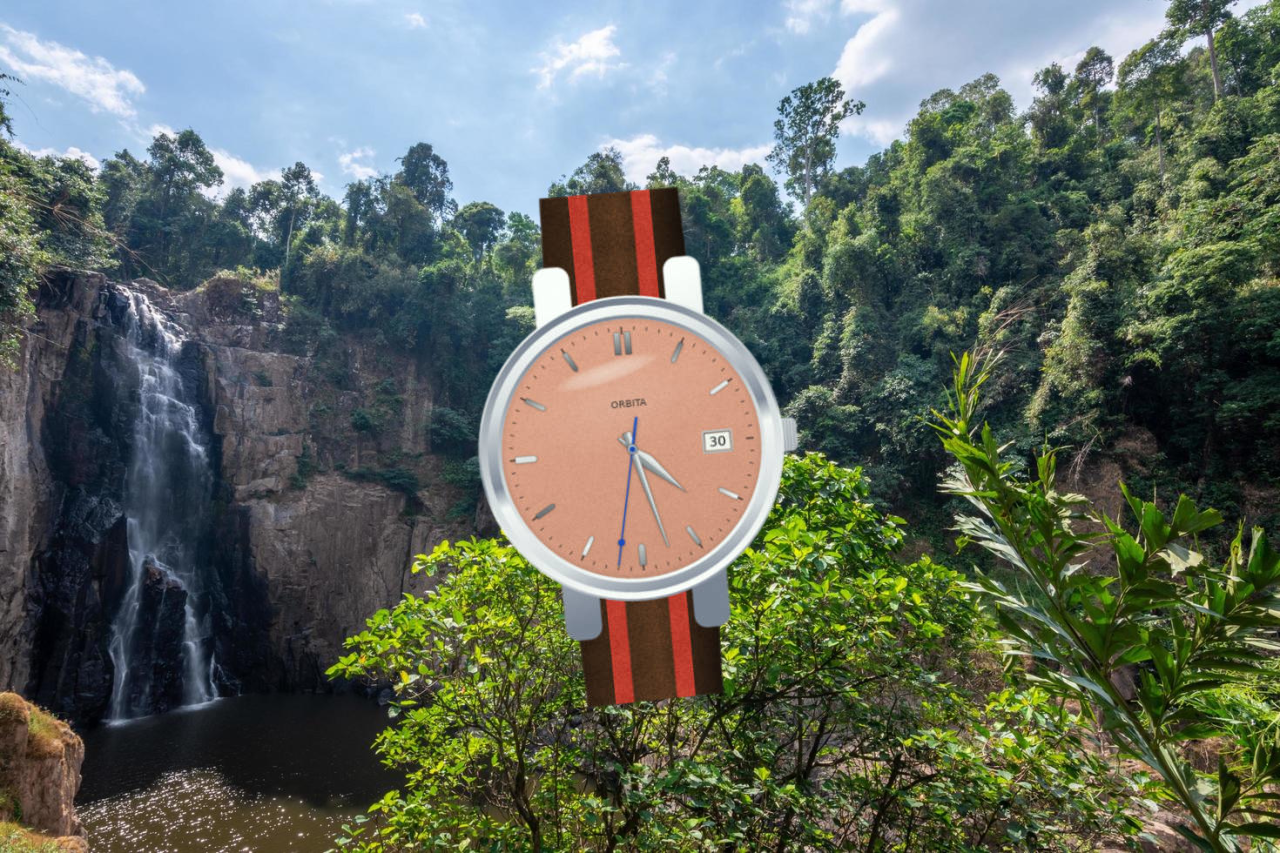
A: 4:27:32
